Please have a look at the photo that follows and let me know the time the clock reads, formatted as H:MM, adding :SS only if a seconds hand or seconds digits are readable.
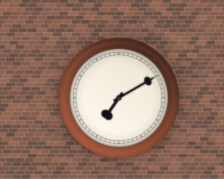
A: 7:10
